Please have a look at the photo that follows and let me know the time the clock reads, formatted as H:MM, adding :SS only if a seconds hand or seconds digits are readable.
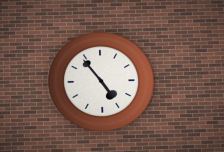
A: 4:54
